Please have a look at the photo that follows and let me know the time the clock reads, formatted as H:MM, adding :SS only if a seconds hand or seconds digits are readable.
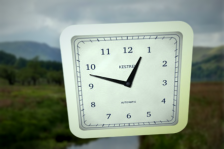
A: 12:48
